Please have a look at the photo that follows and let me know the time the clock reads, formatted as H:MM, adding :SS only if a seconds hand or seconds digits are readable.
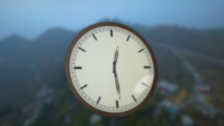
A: 12:29
